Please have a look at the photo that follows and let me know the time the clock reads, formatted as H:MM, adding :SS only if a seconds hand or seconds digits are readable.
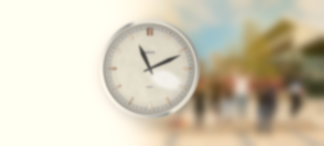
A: 11:11
